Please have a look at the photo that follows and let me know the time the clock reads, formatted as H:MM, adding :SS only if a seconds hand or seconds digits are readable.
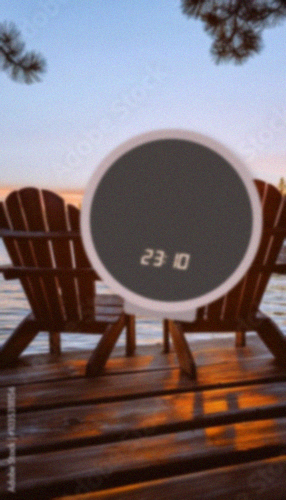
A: 23:10
